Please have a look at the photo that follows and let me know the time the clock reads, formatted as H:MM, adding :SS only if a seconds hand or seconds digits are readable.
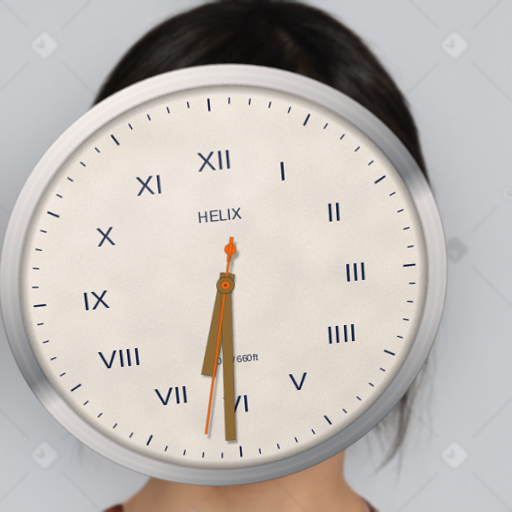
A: 6:30:32
